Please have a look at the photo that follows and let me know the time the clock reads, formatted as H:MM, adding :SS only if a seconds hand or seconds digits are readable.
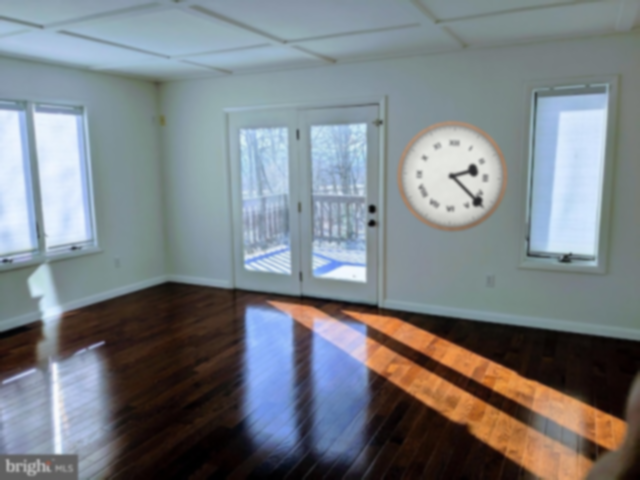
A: 2:22
